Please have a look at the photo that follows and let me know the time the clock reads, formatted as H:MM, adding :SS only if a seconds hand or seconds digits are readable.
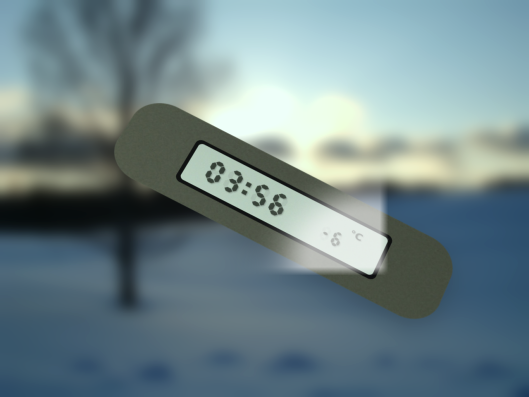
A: 3:56
